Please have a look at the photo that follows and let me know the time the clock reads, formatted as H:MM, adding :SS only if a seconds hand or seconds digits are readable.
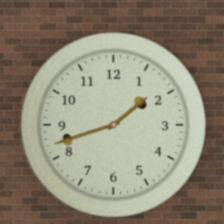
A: 1:42
